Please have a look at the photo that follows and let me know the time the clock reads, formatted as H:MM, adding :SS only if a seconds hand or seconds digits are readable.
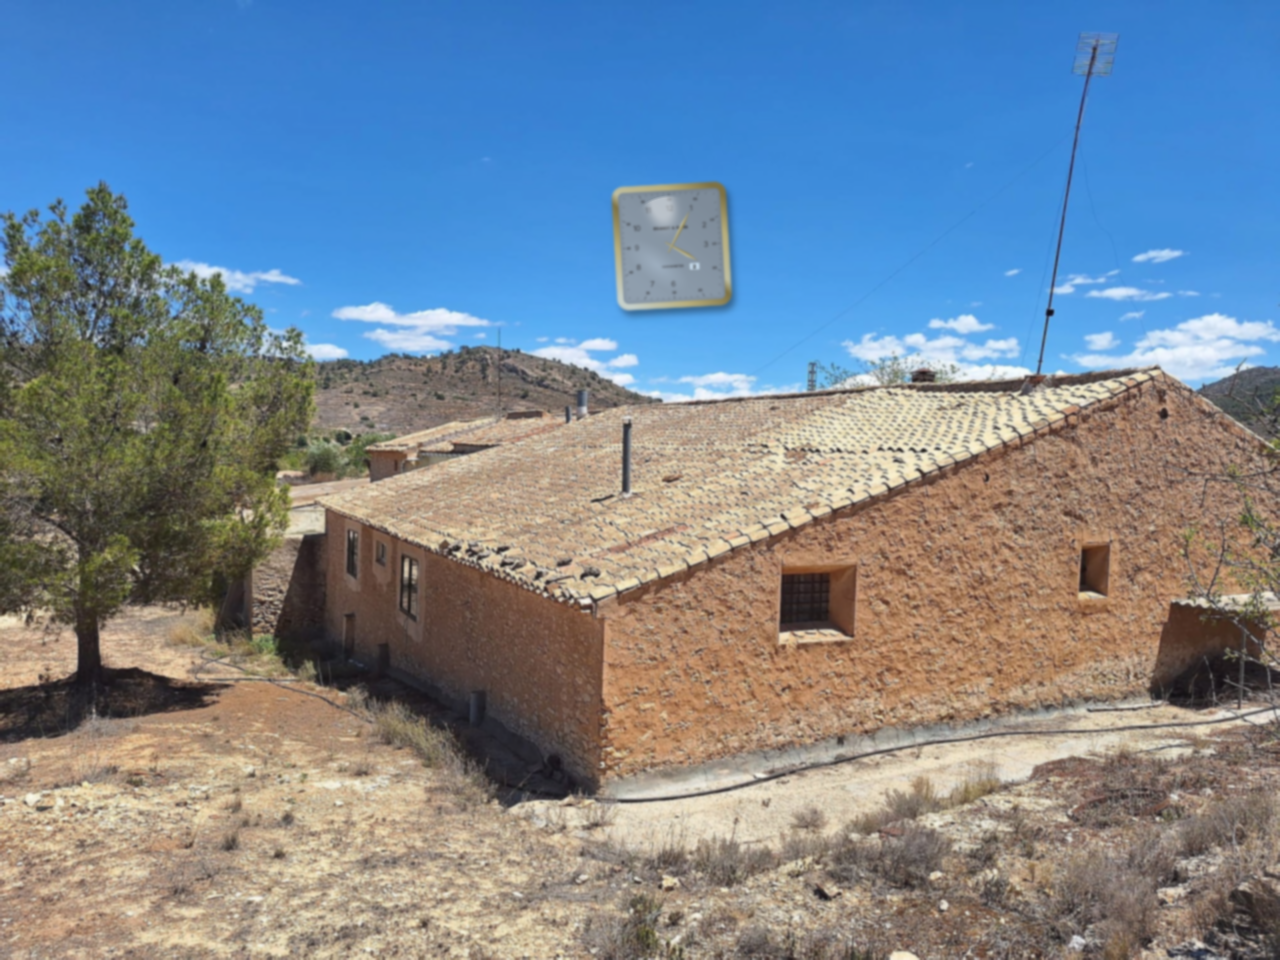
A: 4:05
